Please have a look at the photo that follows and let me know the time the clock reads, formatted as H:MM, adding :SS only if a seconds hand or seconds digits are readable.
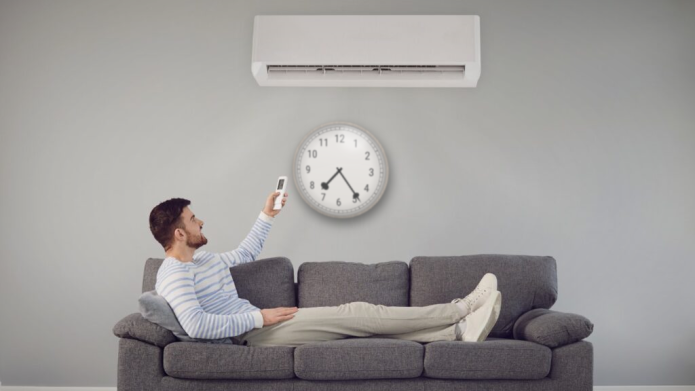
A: 7:24
